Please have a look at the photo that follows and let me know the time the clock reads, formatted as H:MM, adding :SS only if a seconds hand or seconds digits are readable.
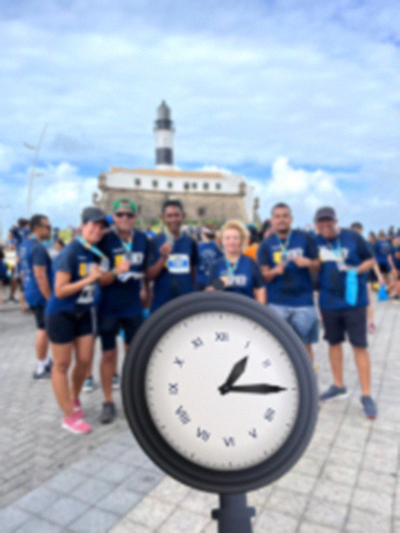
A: 1:15
